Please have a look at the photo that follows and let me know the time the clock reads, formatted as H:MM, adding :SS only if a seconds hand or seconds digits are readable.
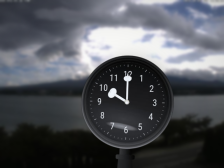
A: 10:00
